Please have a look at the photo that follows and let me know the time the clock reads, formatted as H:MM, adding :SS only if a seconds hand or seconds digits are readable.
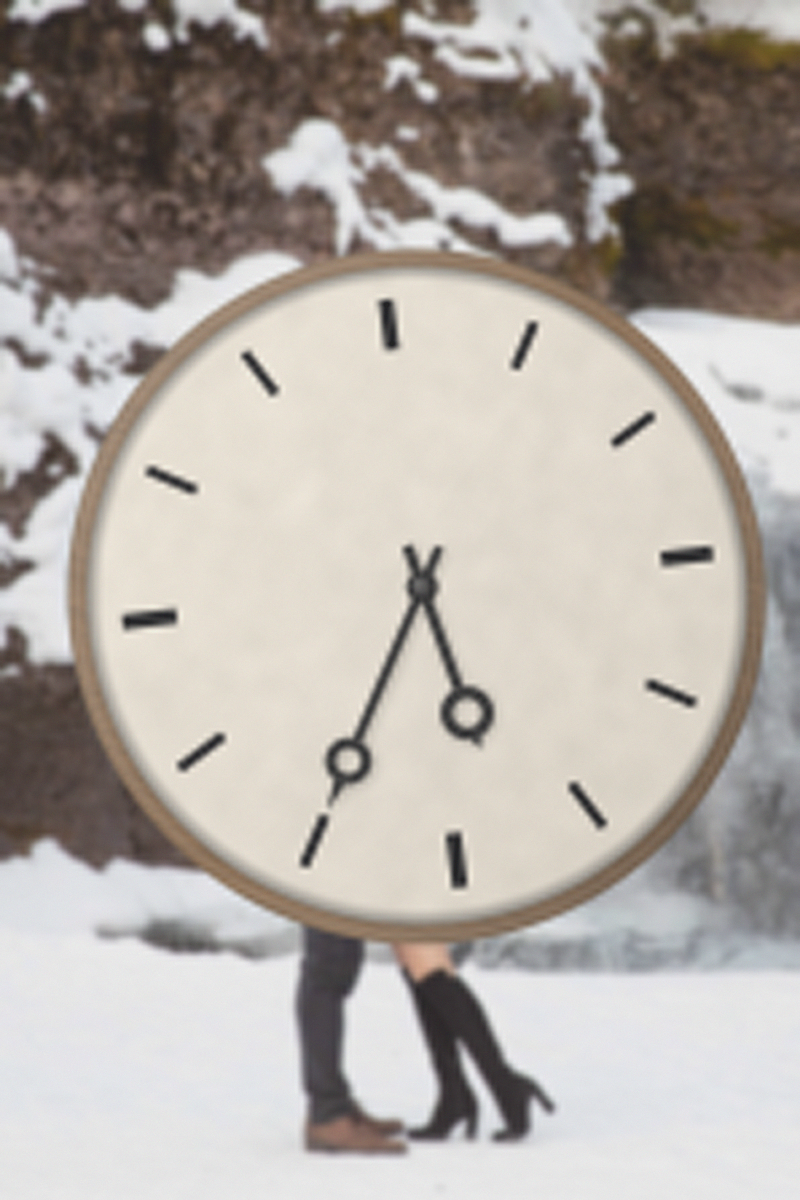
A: 5:35
